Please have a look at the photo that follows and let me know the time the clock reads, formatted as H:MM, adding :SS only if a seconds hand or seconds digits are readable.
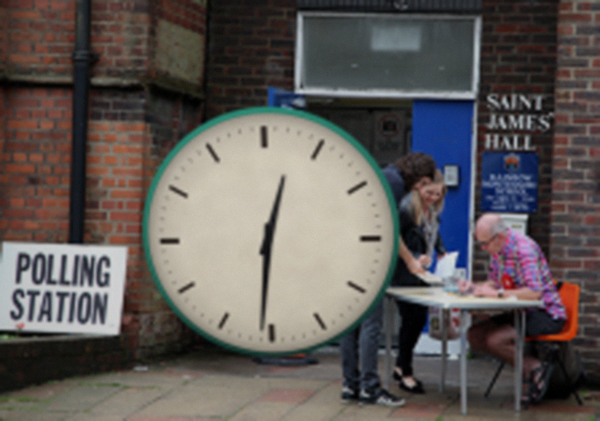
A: 12:31
